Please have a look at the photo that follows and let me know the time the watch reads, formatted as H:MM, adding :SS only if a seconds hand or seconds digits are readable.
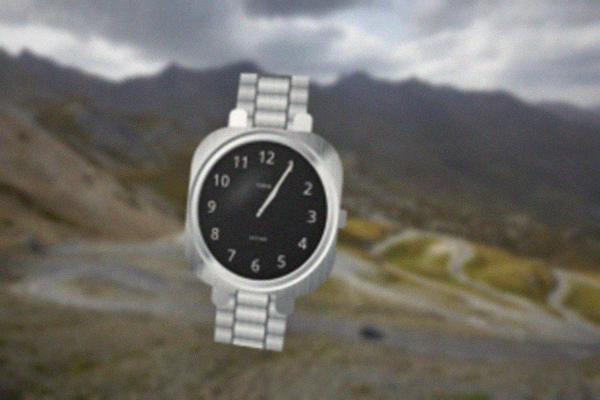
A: 1:05
